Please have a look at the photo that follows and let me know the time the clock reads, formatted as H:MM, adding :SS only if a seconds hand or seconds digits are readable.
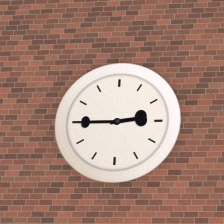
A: 2:45
